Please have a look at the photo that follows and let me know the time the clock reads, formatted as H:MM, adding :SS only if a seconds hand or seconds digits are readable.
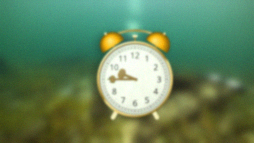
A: 9:45
